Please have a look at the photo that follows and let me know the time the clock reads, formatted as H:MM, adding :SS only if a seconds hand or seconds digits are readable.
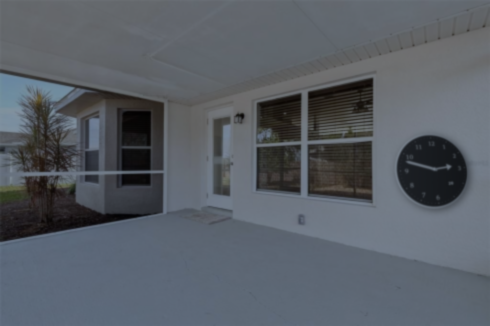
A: 2:48
